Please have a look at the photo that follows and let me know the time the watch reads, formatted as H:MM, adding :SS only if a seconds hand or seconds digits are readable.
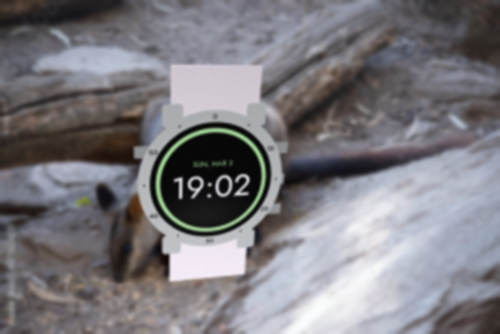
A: 19:02
